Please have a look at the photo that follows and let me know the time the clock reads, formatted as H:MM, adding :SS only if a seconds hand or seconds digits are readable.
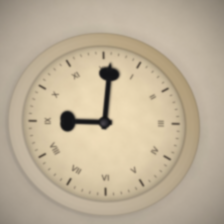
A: 9:01
